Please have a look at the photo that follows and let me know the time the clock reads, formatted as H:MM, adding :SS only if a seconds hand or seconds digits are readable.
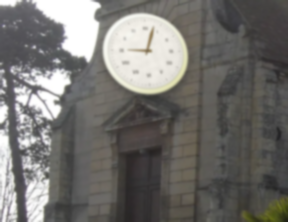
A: 9:03
